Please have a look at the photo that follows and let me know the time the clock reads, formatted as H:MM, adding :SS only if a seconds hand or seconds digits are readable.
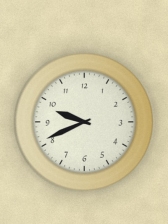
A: 9:41
